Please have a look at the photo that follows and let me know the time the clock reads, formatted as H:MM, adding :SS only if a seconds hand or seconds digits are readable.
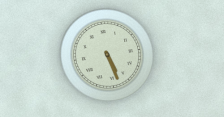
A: 5:28
